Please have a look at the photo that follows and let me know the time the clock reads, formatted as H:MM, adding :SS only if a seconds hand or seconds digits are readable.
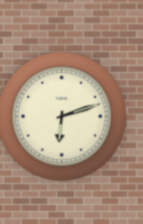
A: 6:12
